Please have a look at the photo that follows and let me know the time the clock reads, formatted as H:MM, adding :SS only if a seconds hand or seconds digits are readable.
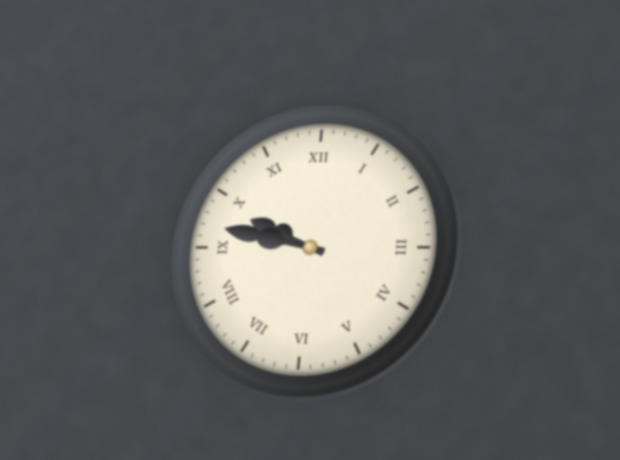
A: 9:47
